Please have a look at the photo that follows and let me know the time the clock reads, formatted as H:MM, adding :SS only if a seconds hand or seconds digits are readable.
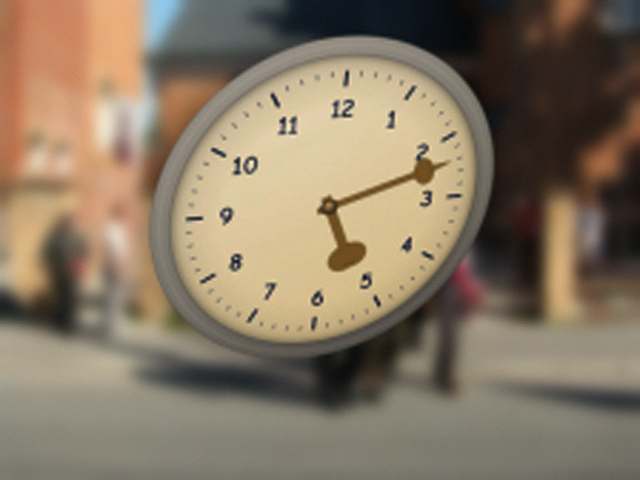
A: 5:12
